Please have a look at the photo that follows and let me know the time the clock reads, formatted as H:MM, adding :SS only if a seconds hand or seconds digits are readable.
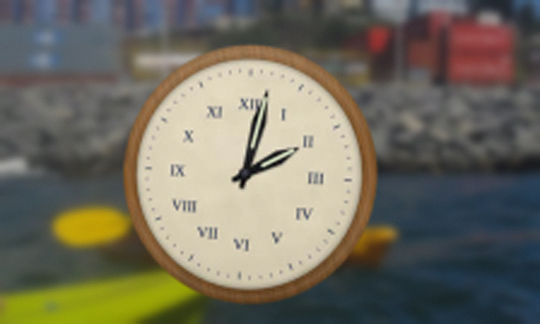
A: 2:02
